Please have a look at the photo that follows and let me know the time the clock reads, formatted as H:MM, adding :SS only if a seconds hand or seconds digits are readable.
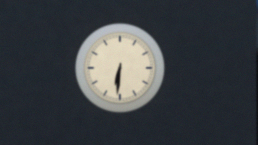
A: 6:31
